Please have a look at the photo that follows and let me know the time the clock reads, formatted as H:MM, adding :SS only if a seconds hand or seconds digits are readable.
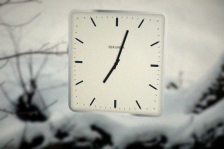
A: 7:03
